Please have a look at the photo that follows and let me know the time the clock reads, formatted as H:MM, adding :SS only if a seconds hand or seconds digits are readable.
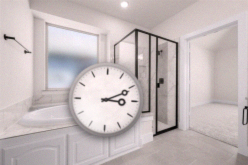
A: 3:11
